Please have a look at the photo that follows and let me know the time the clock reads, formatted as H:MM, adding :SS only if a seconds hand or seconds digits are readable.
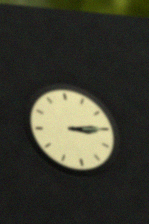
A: 3:15
